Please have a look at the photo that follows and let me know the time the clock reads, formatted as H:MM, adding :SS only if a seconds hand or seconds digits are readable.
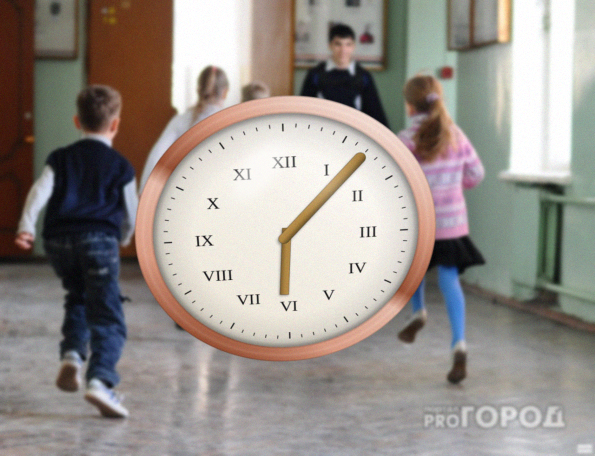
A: 6:07
